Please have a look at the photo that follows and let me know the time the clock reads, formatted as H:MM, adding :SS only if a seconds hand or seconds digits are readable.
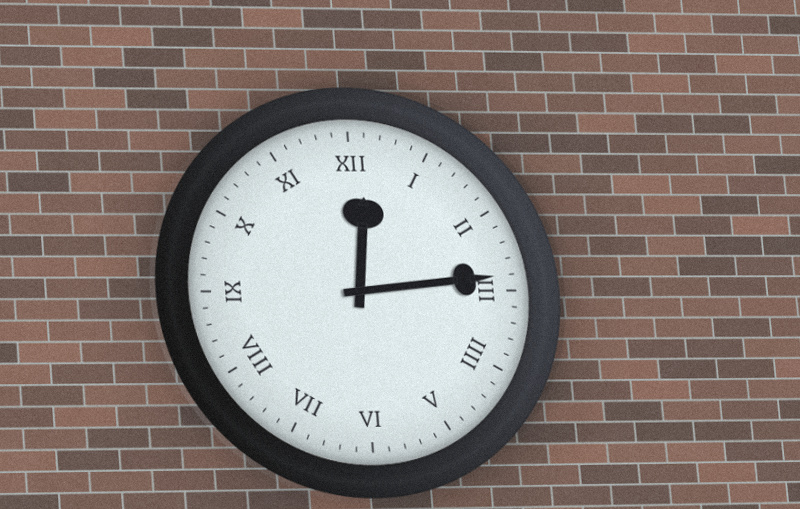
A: 12:14
